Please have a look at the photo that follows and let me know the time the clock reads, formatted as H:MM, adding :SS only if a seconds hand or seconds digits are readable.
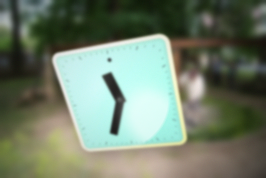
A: 11:34
